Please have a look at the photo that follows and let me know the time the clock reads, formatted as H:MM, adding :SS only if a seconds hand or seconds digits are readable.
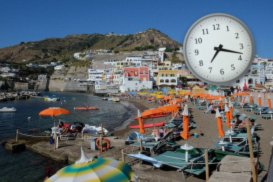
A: 7:18
